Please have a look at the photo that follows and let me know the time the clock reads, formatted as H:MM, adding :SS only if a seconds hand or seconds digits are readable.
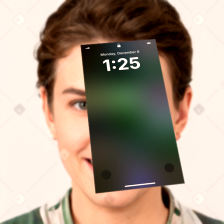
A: 1:25
